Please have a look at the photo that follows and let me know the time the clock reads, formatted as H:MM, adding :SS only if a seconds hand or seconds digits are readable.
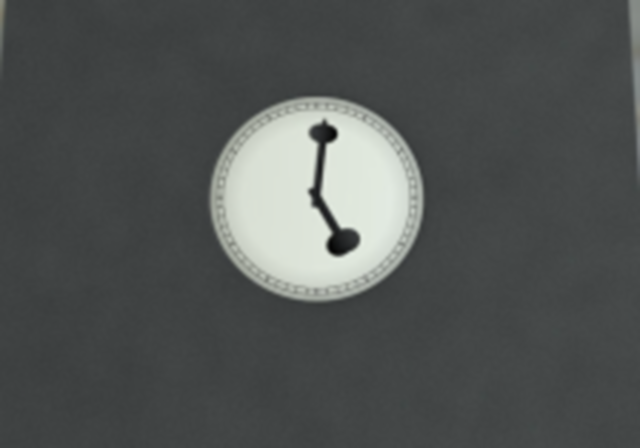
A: 5:01
